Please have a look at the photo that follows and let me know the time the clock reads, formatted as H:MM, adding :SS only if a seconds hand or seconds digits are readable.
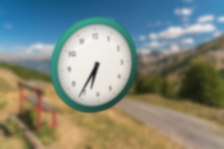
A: 6:36
